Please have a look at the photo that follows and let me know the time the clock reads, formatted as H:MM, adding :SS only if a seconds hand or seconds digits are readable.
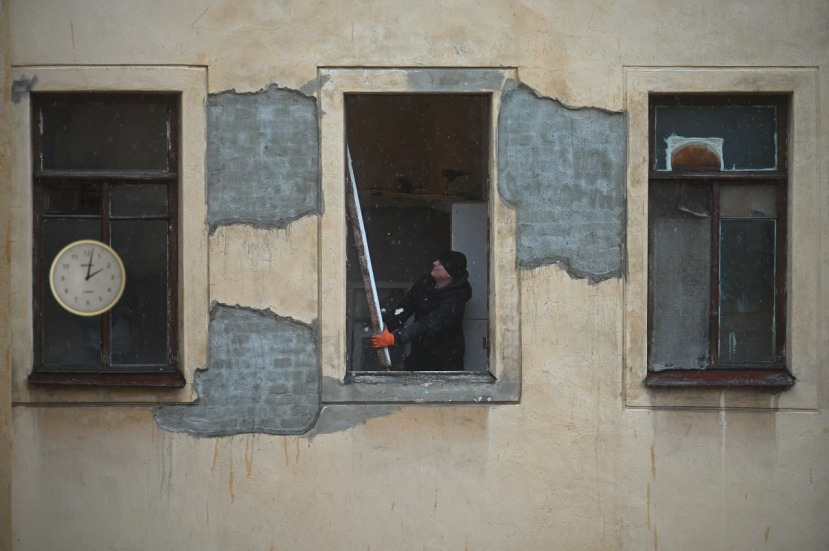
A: 2:02
